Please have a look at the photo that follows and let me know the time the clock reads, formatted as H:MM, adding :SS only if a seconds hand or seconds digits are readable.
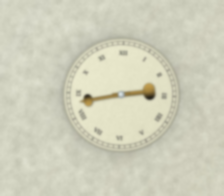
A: 2:43
